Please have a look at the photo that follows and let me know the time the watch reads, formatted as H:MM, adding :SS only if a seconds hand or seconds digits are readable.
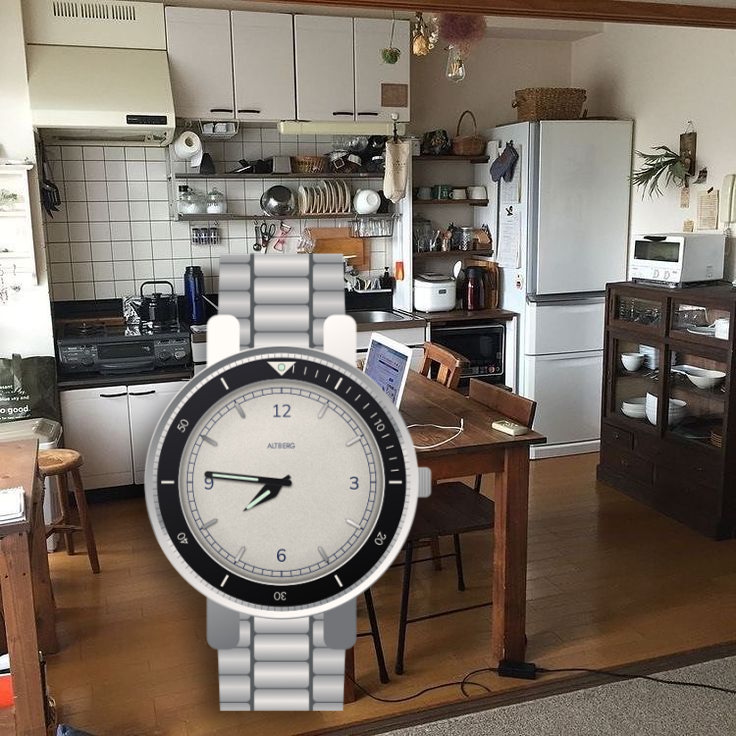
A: 7:46
